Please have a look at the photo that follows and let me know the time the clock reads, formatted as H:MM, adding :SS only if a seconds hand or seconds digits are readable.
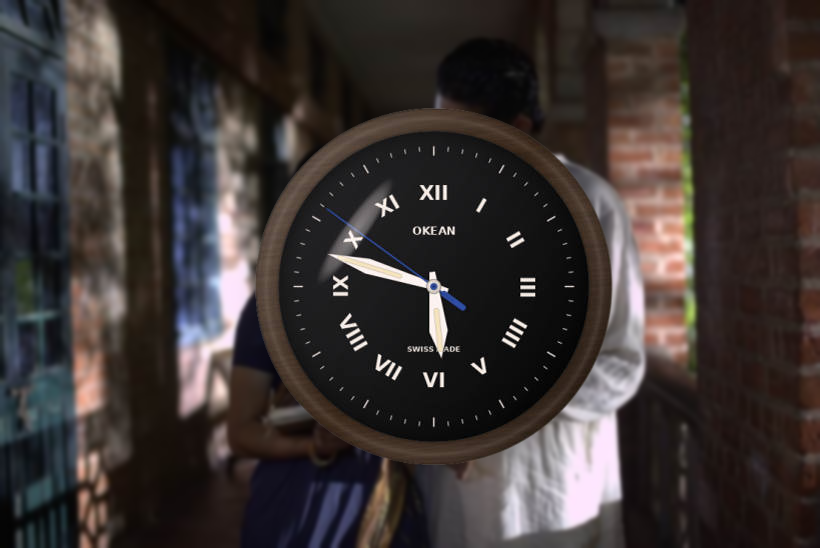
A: 5:47:51
